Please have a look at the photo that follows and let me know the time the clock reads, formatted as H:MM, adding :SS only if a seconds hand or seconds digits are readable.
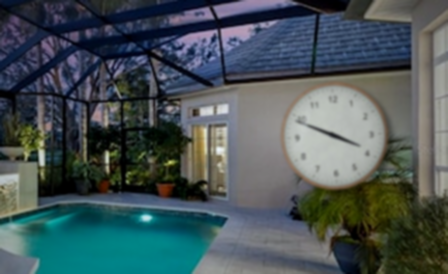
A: 3:49
